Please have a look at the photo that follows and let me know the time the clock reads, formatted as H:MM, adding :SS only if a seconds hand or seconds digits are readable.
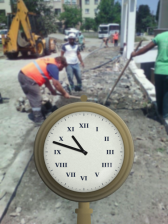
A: 10:48
